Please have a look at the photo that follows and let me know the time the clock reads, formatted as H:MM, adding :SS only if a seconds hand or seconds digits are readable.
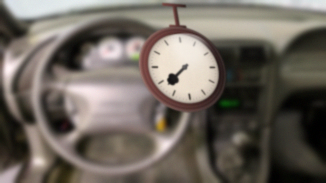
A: 7:38
